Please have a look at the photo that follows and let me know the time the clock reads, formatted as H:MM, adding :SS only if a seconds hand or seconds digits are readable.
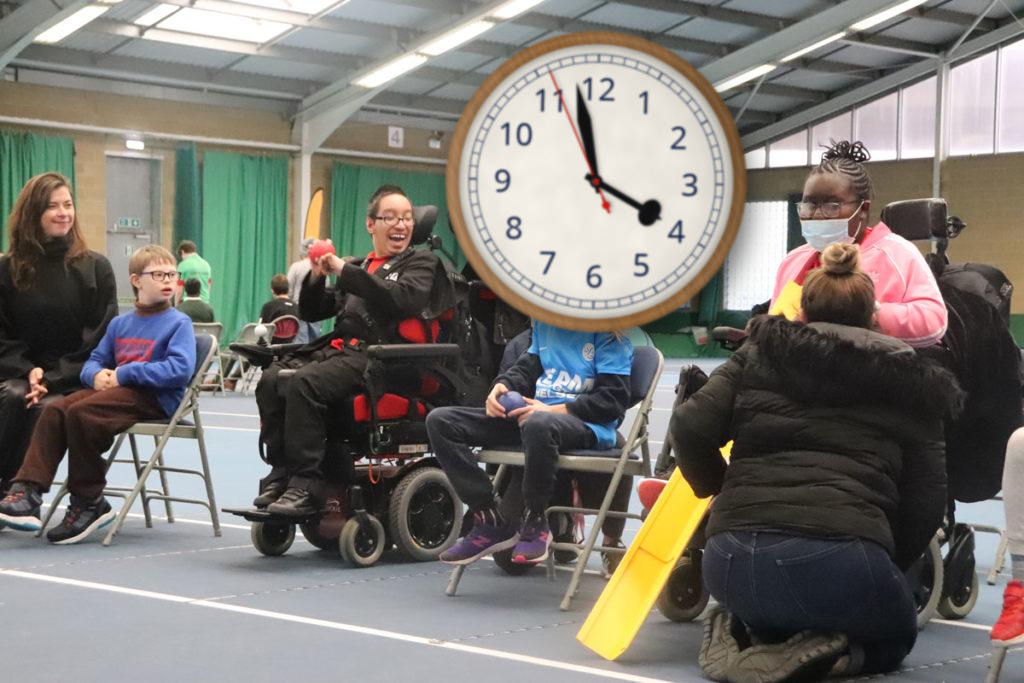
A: 3:57:56
